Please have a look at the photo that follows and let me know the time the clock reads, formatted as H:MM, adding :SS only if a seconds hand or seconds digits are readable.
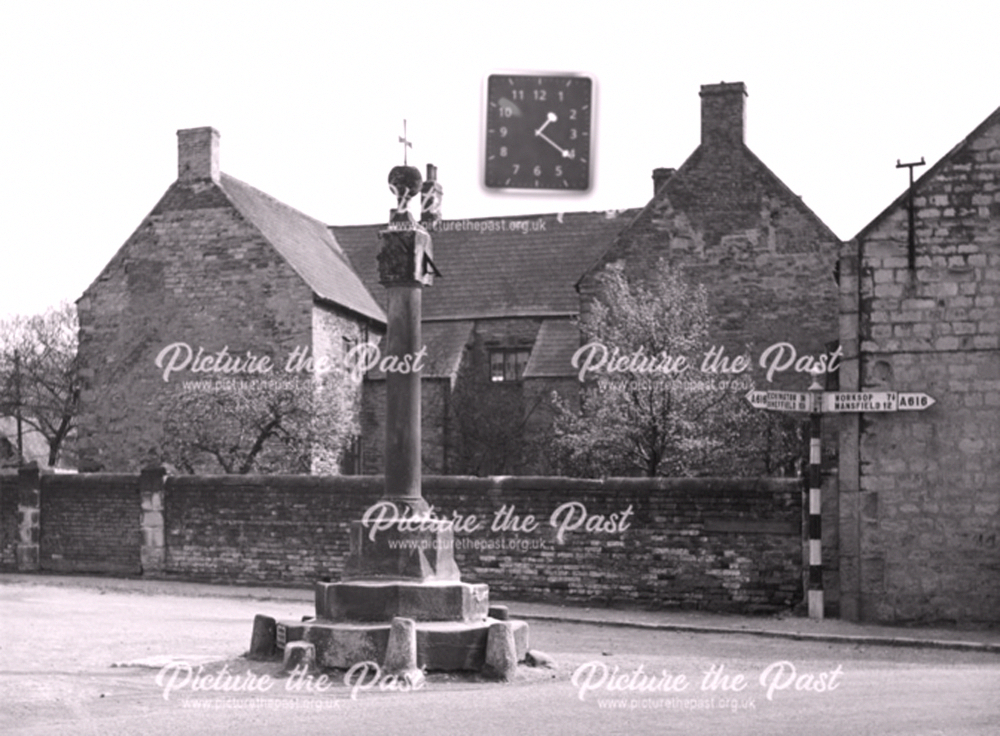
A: 1:21
